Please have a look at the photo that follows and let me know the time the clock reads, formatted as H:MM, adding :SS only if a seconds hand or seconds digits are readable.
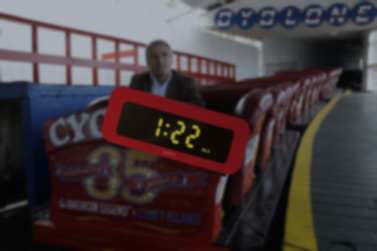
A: 1:22
